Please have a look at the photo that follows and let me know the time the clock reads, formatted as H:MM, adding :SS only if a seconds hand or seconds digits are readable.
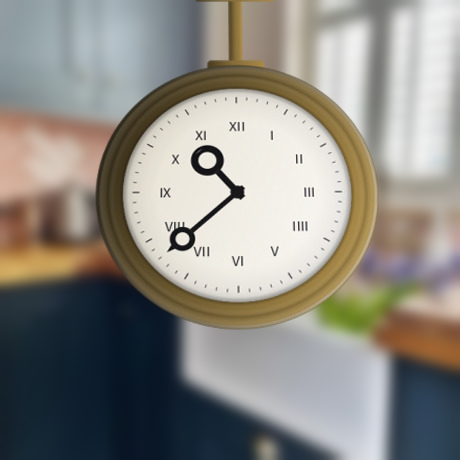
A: 10:38
